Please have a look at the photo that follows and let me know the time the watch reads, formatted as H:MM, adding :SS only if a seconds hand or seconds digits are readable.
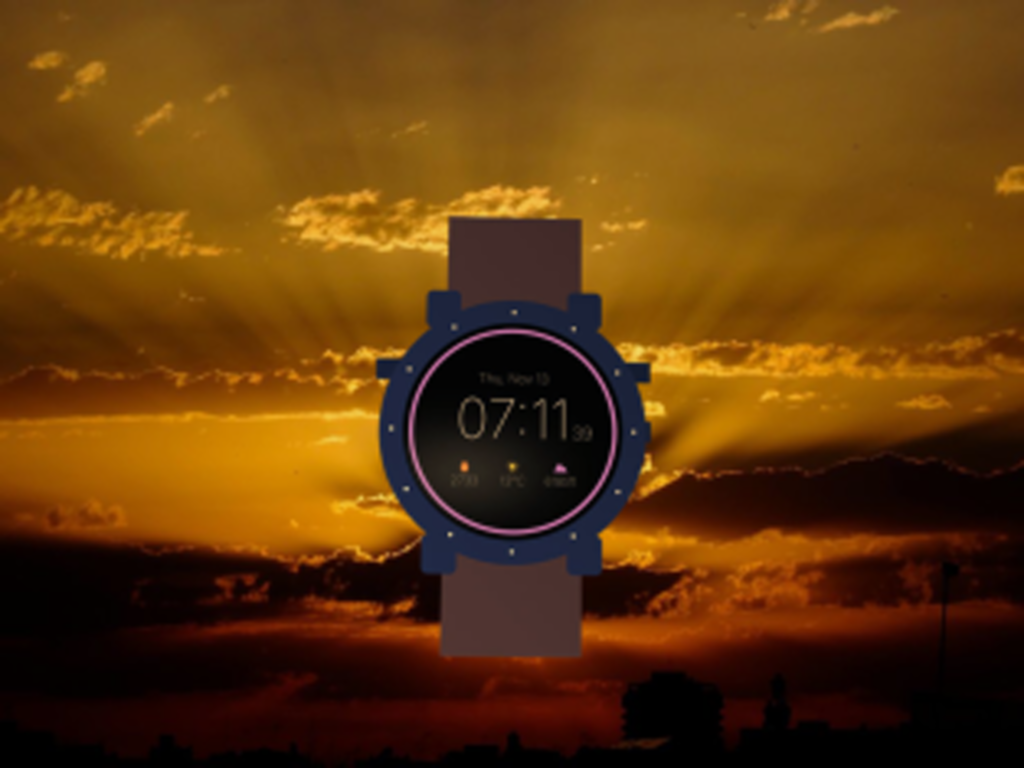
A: 7:11
